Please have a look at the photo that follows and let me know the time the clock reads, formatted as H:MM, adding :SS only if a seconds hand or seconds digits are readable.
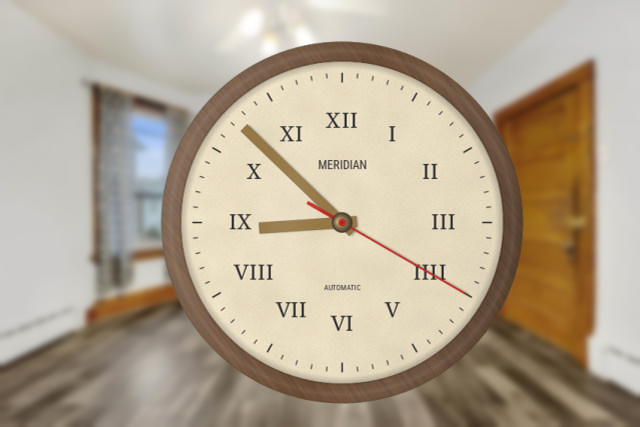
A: 8:52:20
